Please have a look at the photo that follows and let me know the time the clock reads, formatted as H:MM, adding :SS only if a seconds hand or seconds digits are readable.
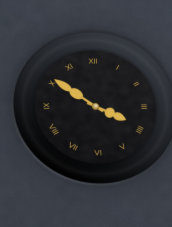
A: 3:51
